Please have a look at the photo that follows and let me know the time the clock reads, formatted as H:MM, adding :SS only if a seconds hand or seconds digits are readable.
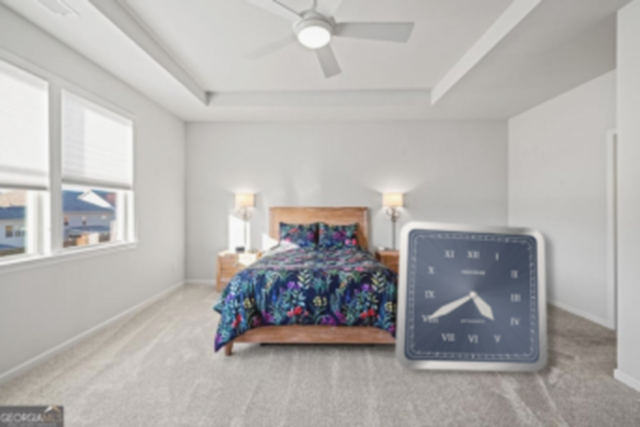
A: 4:40
